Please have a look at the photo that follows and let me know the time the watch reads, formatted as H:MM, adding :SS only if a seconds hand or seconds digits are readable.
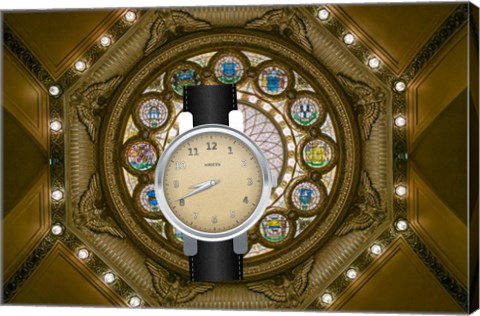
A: 8:41
